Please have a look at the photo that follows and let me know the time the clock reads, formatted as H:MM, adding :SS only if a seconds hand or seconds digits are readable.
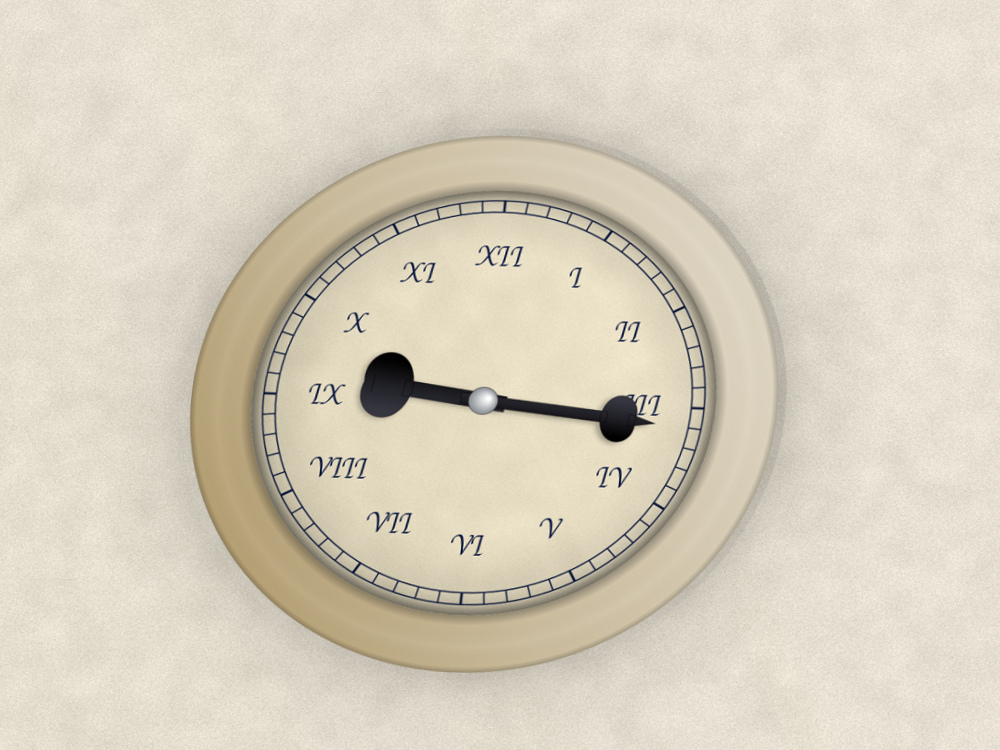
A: 9:16
